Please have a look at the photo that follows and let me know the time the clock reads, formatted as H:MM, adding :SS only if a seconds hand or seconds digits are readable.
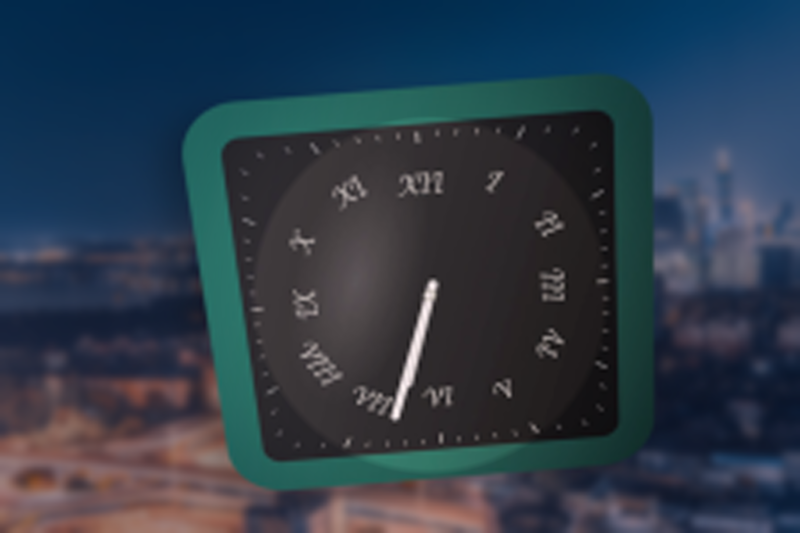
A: 6:33
